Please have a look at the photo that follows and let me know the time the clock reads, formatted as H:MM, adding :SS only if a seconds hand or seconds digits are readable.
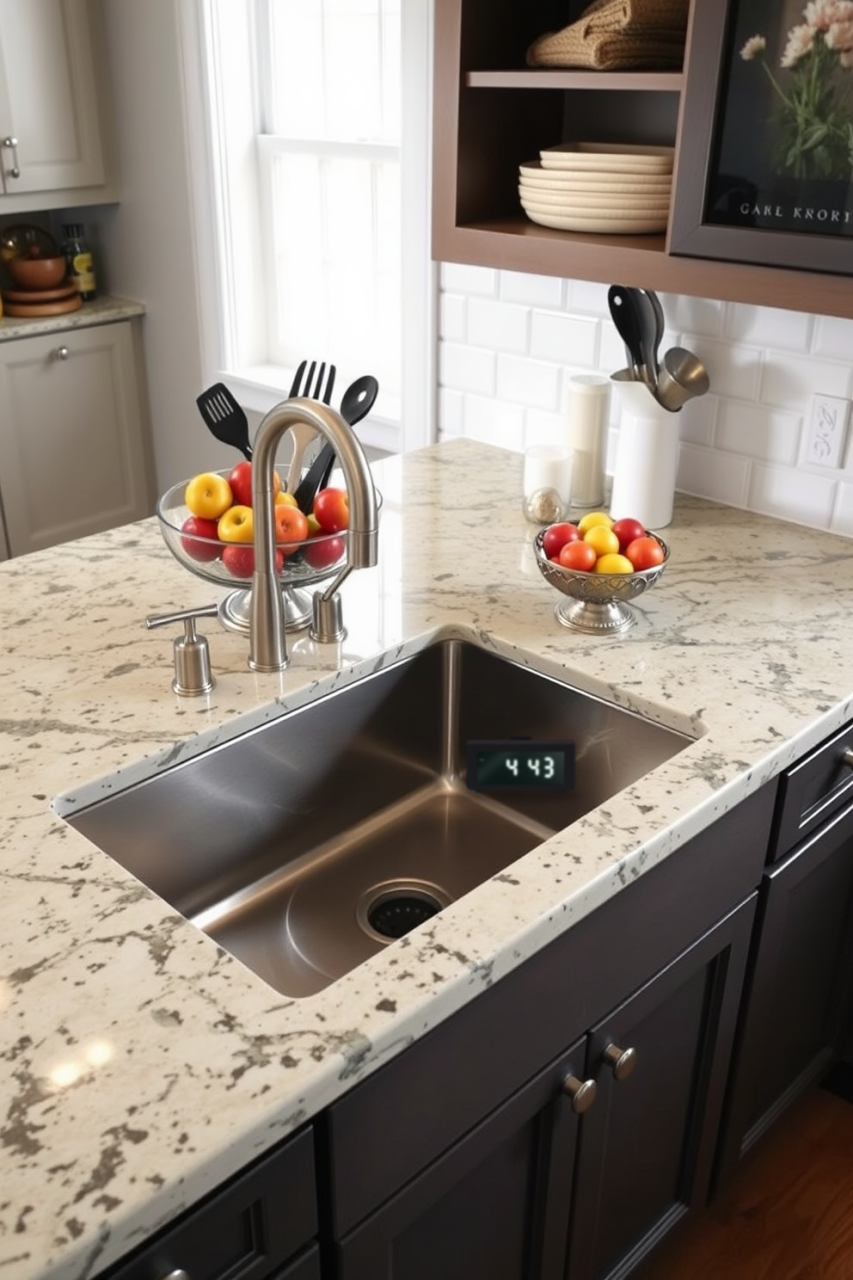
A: 4:43
